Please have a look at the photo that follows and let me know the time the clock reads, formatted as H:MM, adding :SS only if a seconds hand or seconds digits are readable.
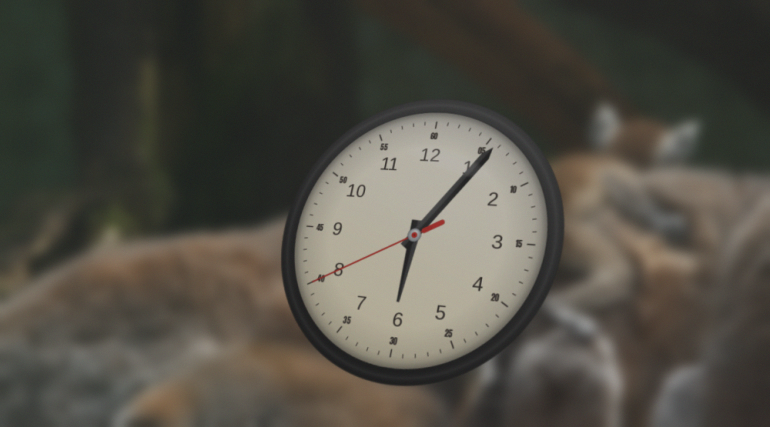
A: 6:05:40
